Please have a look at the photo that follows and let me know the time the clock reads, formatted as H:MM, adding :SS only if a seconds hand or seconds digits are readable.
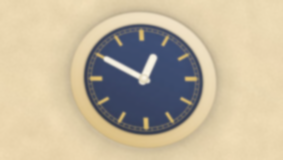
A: 12:50
